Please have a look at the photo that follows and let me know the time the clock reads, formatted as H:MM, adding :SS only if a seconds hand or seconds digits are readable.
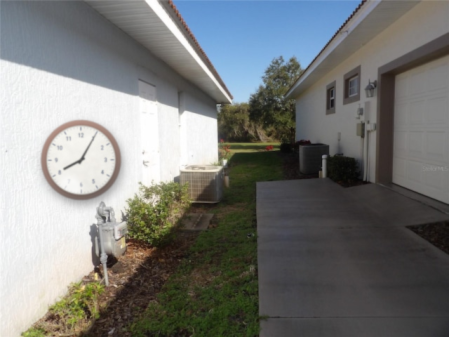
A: 8:05
